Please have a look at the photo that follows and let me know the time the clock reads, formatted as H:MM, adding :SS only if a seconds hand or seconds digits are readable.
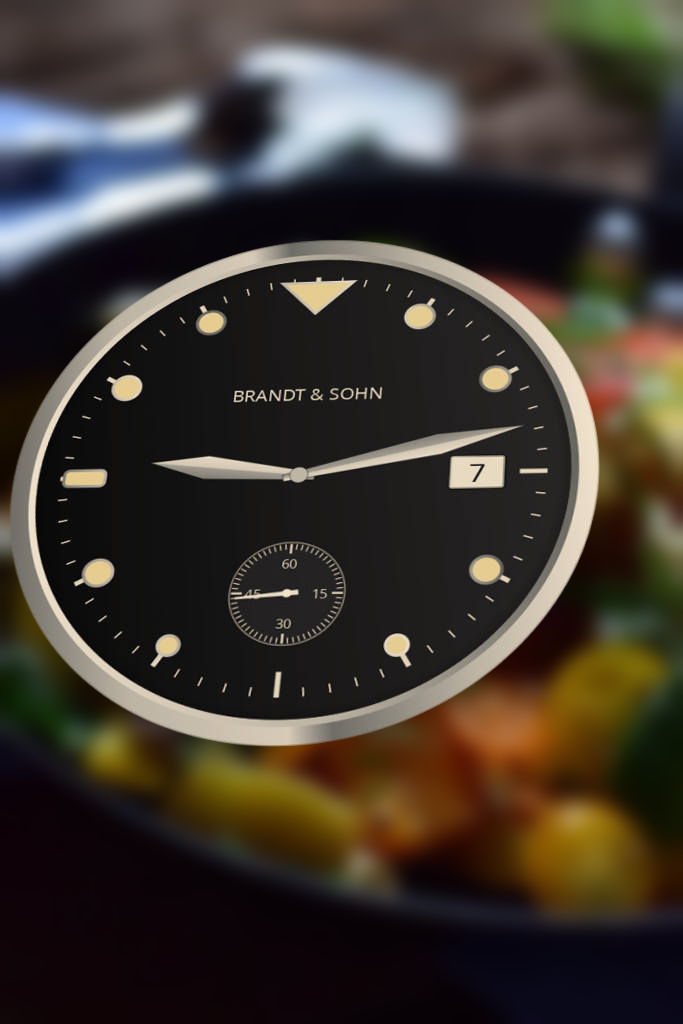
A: 9:12:44
